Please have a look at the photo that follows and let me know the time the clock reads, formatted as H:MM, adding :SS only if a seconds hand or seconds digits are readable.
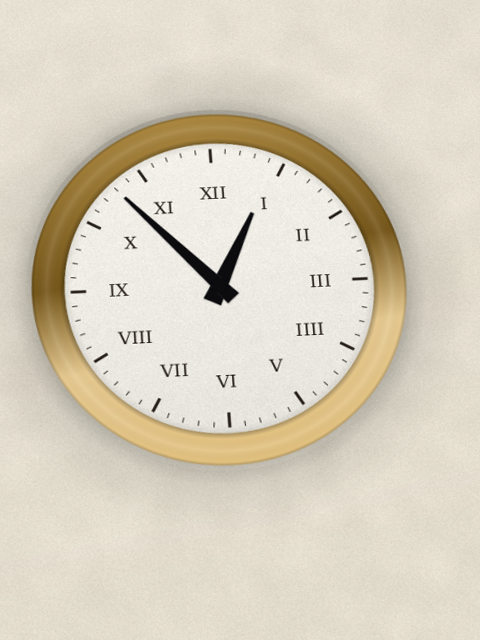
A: 12:53
